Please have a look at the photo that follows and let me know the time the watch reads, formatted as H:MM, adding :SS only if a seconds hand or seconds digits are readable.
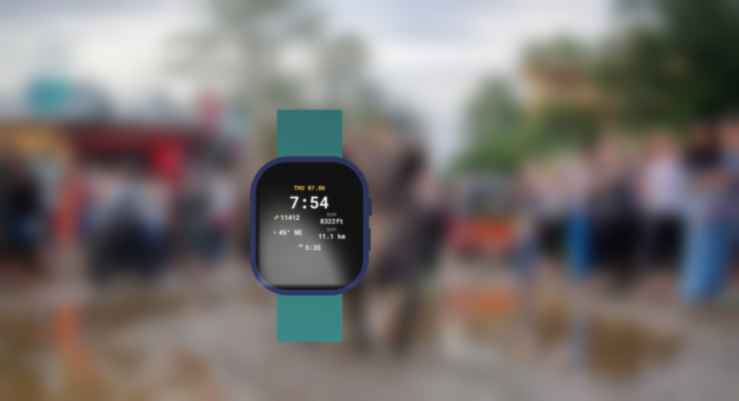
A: 7:54
